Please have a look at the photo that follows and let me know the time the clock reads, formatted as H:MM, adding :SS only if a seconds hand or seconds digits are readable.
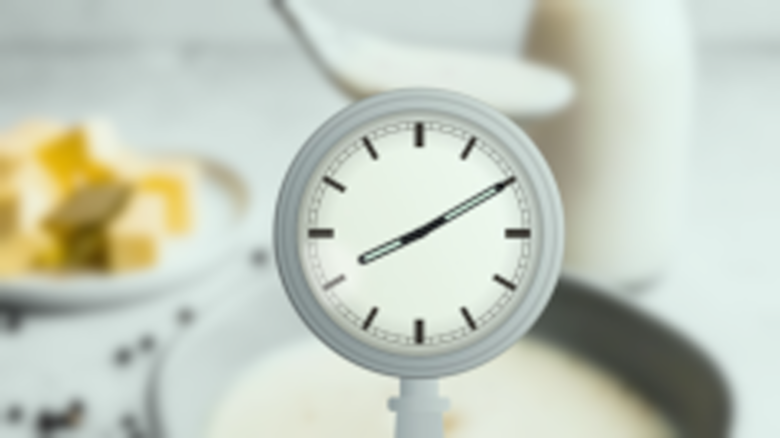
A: 8:10
